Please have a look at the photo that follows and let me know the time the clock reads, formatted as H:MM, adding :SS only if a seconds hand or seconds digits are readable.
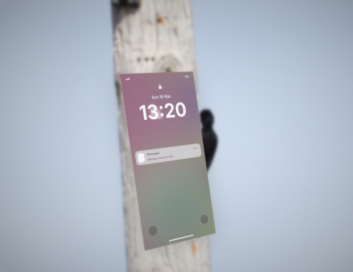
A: 13:20
